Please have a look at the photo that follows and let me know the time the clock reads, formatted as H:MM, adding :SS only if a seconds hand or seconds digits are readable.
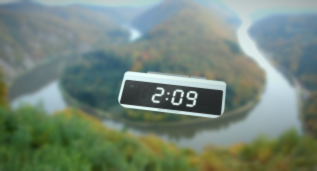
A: 2:09
